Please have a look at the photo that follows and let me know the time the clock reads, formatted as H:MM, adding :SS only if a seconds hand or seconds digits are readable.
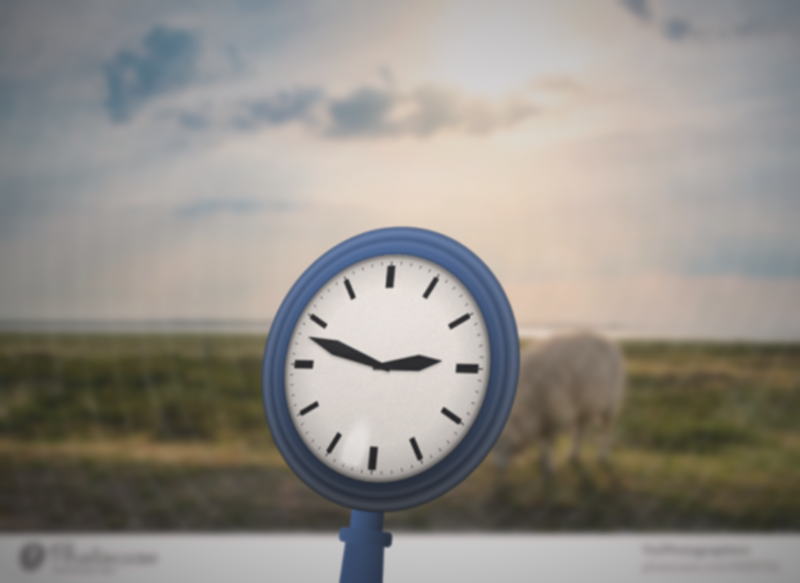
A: 2:48
